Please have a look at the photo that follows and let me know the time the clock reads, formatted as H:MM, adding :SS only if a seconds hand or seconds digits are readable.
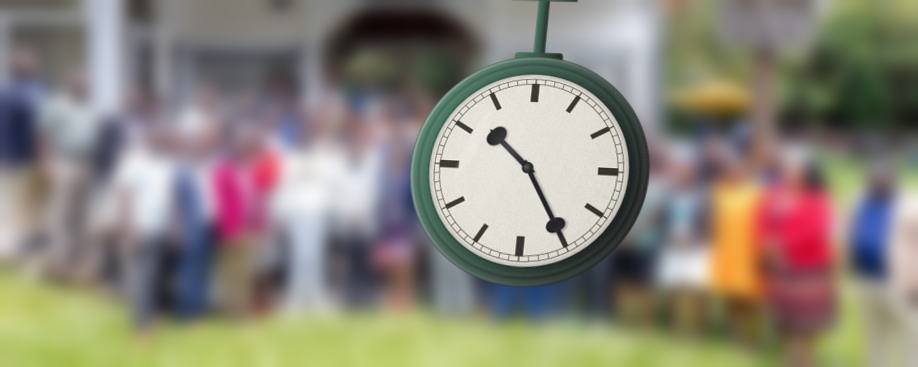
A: 10:25
